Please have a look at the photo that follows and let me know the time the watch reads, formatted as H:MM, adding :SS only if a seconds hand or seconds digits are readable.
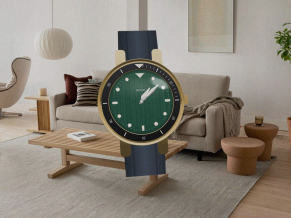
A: 1:08
